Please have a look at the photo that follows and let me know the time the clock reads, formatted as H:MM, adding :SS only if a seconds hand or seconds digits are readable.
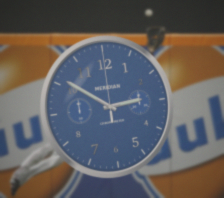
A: 2:51
